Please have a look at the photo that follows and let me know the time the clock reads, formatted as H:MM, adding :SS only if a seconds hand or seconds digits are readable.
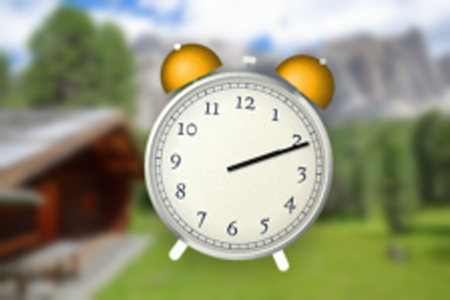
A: 2:11
